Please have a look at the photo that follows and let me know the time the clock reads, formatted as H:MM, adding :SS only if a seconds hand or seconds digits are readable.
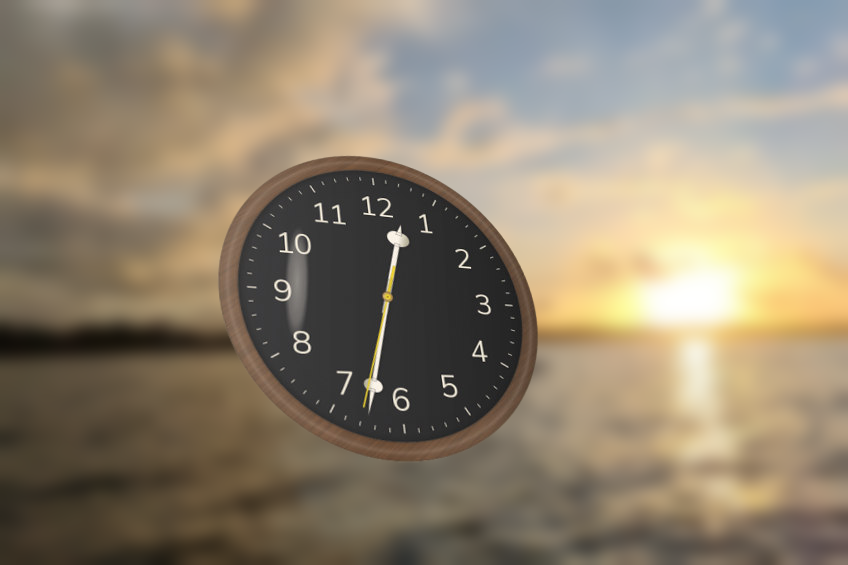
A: 12:32:33
